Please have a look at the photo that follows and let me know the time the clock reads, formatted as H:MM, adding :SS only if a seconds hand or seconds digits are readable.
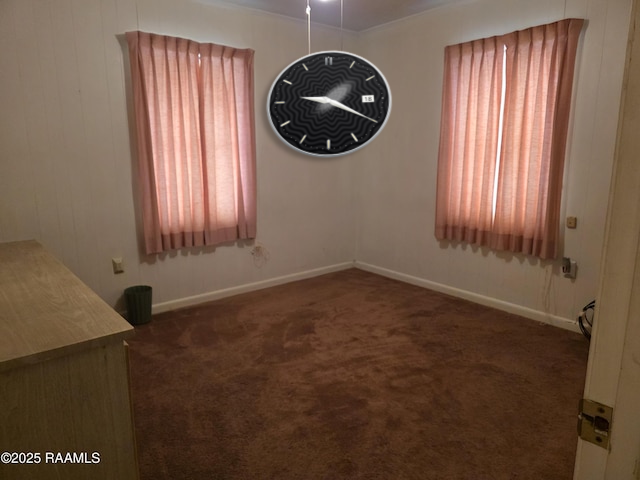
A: 9:20
